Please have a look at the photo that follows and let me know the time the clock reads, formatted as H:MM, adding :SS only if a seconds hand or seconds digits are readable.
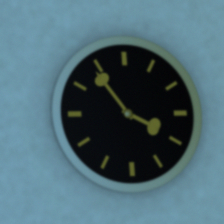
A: 3:54
